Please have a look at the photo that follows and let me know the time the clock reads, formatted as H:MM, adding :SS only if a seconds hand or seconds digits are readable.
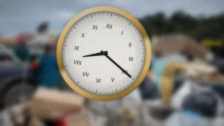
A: 8:20
